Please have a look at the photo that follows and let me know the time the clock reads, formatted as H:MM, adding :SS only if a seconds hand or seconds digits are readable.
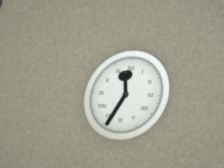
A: 11:34
